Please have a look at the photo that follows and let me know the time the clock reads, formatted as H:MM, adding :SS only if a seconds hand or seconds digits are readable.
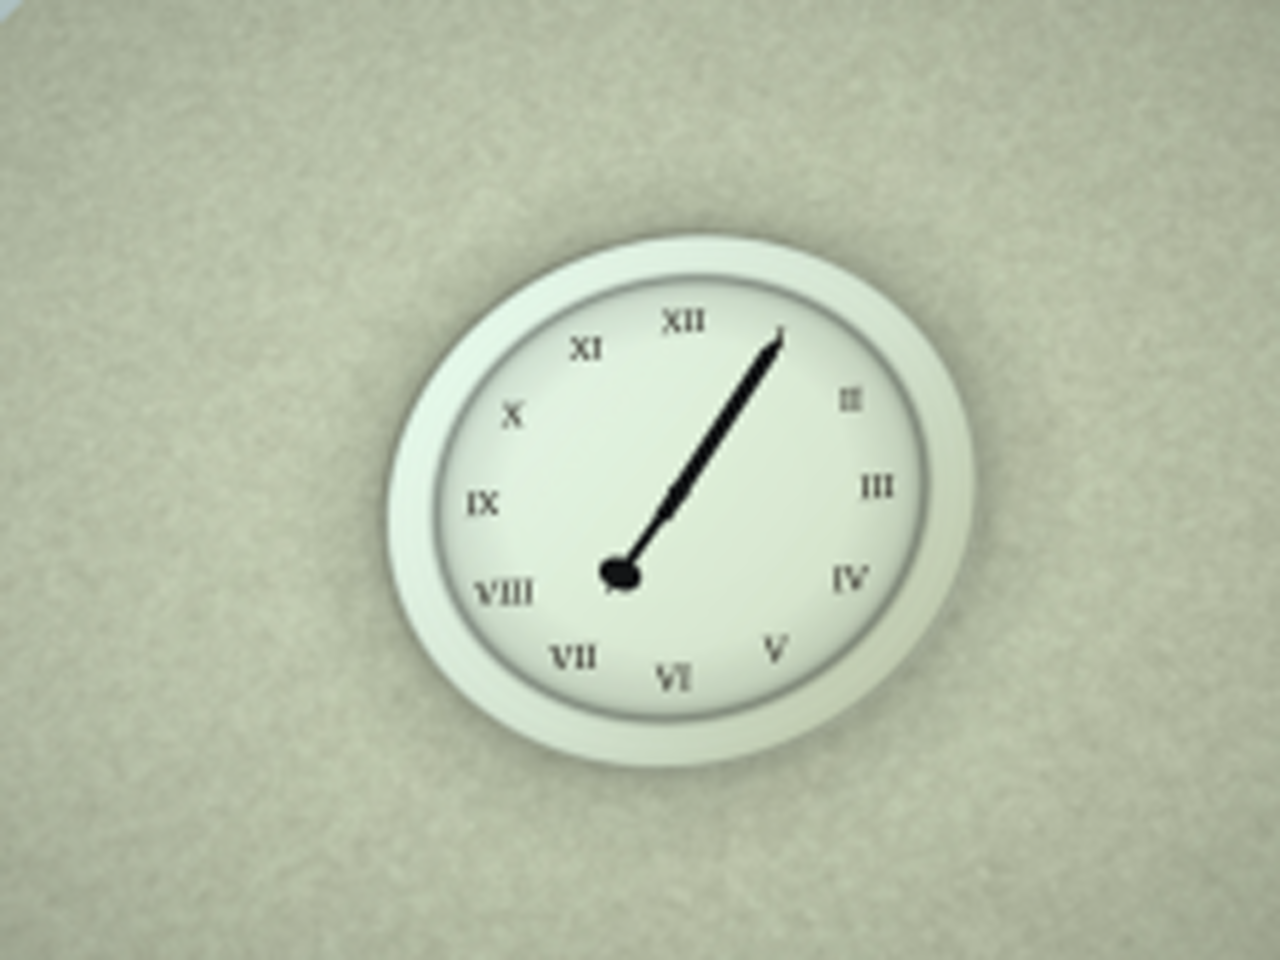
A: 7:05
